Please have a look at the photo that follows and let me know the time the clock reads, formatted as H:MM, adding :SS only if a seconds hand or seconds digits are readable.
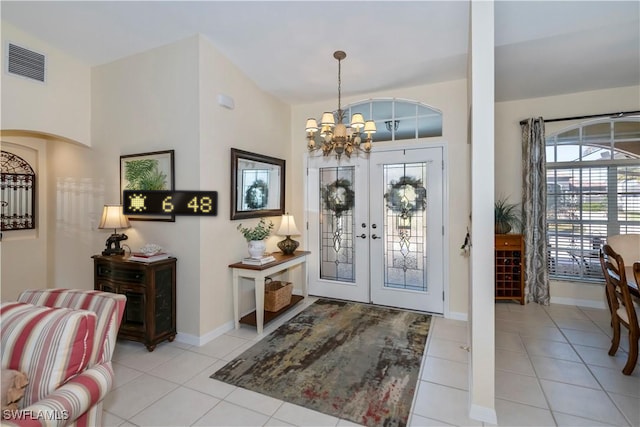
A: 6:48
